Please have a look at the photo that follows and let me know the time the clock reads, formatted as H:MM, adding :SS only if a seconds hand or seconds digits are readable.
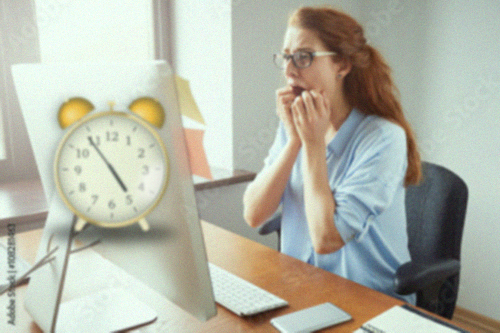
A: 4:54
